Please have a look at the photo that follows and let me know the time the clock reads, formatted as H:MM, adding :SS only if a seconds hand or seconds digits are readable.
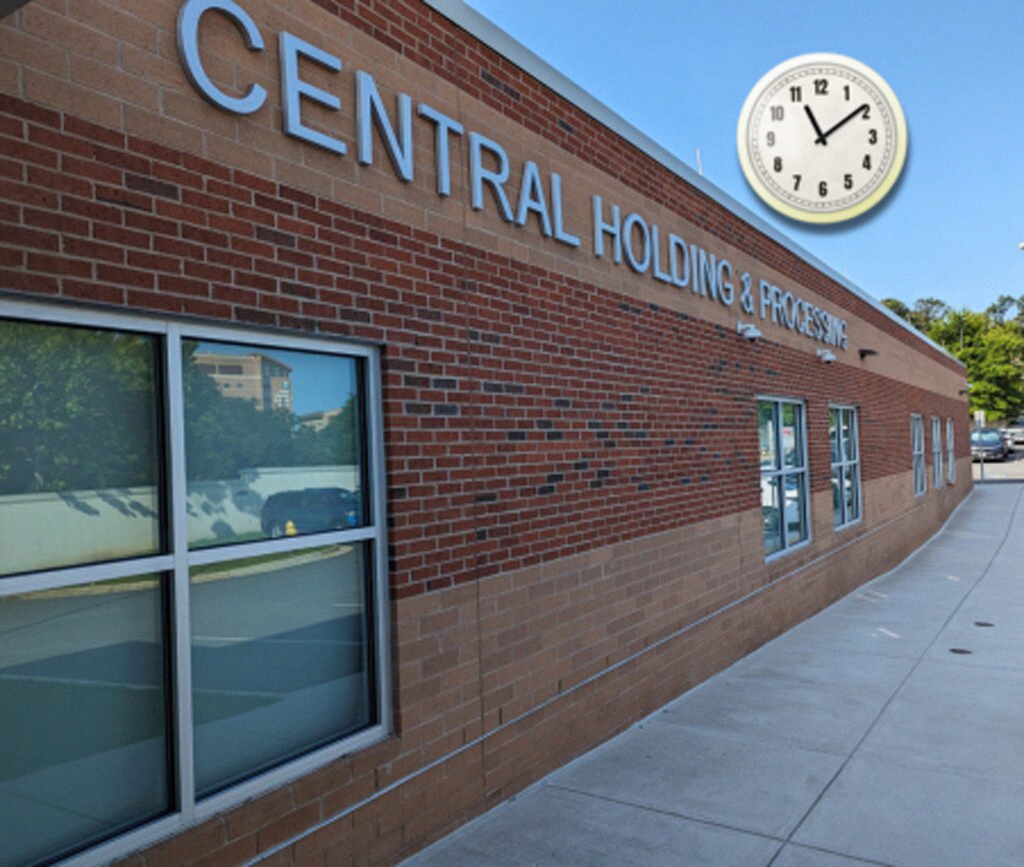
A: 11:09
